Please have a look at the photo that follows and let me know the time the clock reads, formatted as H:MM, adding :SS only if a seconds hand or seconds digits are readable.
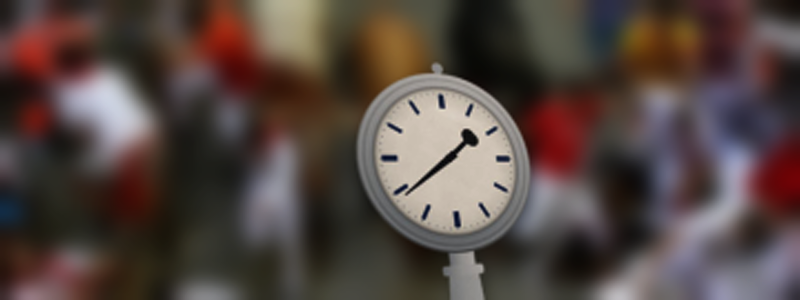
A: 1:39
